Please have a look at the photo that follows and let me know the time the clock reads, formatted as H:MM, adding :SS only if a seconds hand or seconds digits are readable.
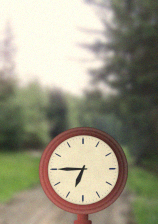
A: 6:45
